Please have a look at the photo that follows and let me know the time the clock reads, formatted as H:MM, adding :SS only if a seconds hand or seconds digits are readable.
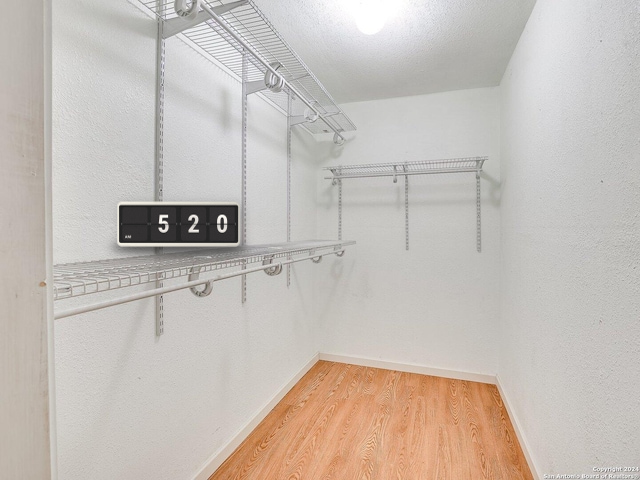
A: 5:20
